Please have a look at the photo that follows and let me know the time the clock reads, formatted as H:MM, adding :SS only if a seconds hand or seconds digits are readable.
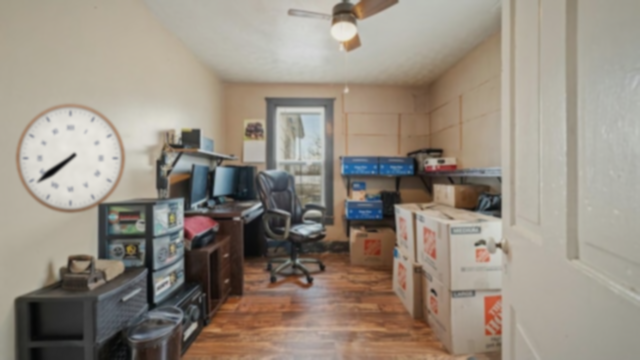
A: 7:39
